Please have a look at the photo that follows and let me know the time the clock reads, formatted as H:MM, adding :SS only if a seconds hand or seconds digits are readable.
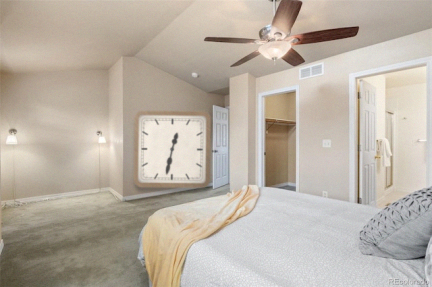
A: 12:32
